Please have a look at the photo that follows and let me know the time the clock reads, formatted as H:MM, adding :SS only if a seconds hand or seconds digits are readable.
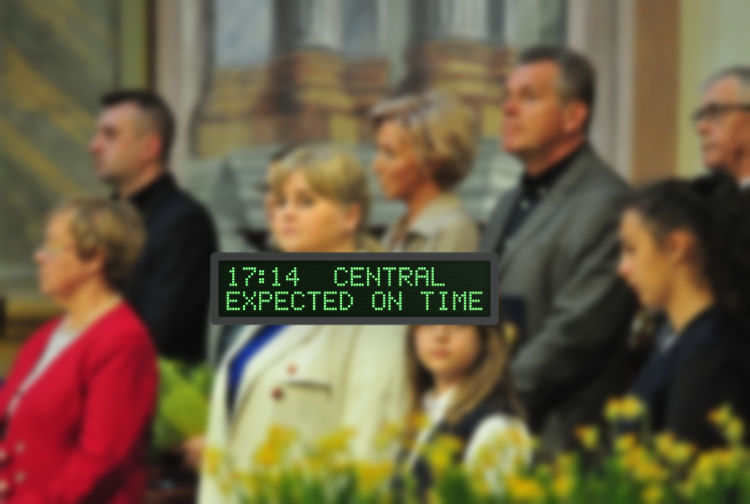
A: 17:14
